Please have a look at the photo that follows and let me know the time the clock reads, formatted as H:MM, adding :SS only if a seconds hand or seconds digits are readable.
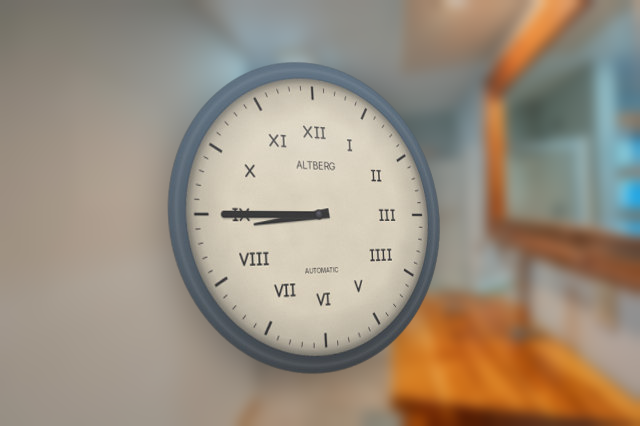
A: 8:45
